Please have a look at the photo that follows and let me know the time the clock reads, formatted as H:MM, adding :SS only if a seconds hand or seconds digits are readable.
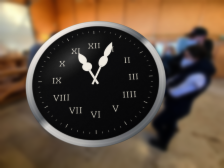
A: 11:04
